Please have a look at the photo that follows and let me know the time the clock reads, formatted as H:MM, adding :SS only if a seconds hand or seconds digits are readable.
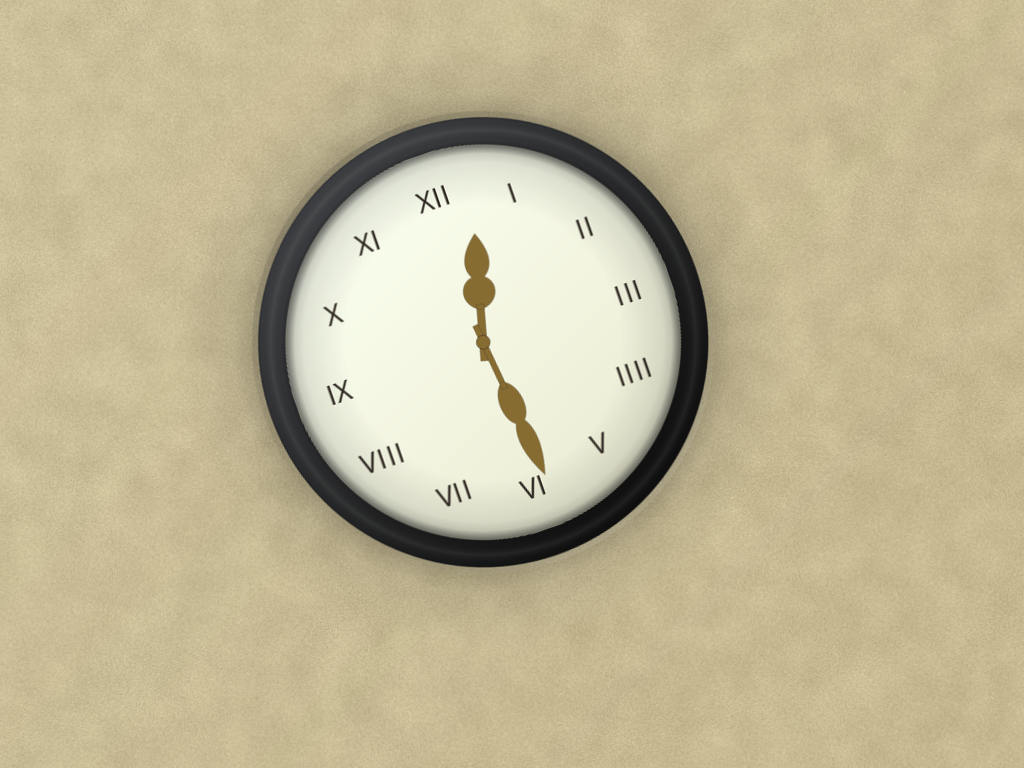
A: 12:29
